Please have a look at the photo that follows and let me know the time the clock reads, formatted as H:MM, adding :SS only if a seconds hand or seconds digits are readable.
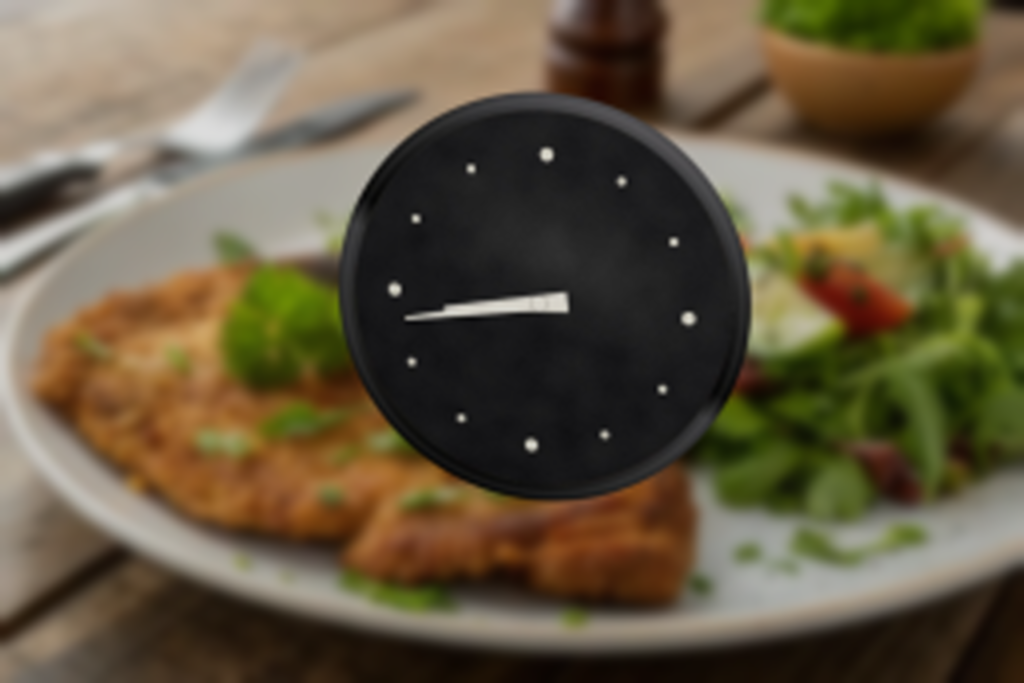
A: 8:43
